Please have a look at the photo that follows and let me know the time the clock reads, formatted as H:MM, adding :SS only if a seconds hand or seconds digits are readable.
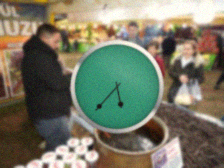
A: 5:37
